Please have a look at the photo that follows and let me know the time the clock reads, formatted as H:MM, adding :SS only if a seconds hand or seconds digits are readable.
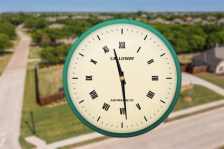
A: 11:29
